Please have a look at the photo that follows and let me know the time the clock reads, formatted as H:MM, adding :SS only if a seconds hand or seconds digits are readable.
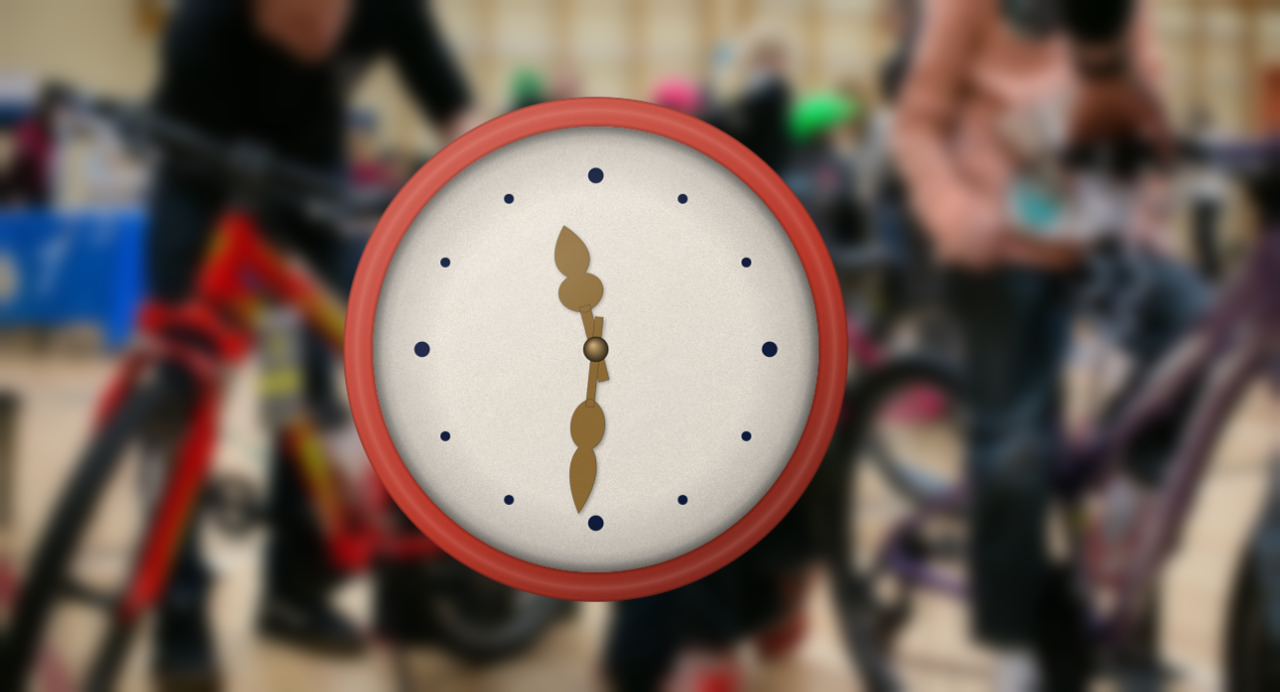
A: 11:31
